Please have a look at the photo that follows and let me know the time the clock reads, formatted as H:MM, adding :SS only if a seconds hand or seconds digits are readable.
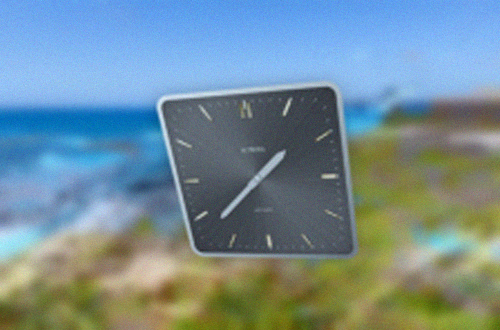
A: 1:38
